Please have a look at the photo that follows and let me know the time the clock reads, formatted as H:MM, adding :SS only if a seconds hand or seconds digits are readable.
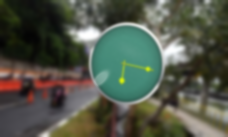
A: 6:17
